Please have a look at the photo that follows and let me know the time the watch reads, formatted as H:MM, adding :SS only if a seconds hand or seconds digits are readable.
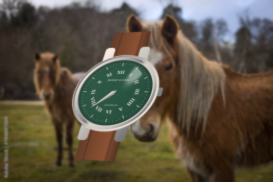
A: 7:38
